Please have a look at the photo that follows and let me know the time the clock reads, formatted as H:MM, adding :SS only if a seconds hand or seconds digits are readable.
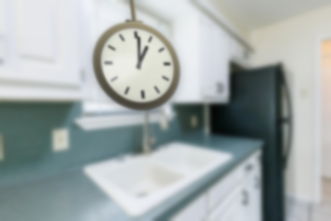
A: 1:01
